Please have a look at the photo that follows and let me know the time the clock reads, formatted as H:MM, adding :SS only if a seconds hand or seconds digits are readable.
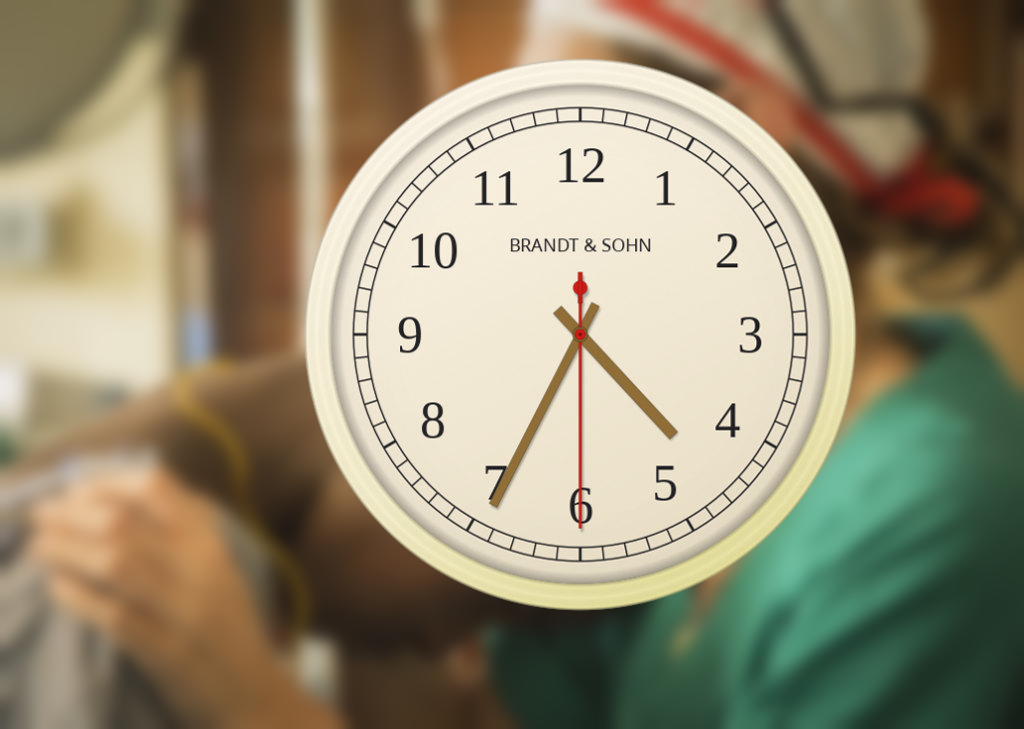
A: 4:34:30
